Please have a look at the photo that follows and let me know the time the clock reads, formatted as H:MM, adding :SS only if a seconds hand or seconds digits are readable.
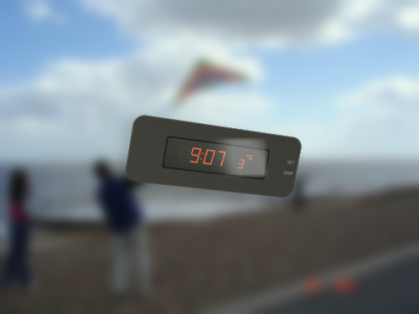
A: 9:07
